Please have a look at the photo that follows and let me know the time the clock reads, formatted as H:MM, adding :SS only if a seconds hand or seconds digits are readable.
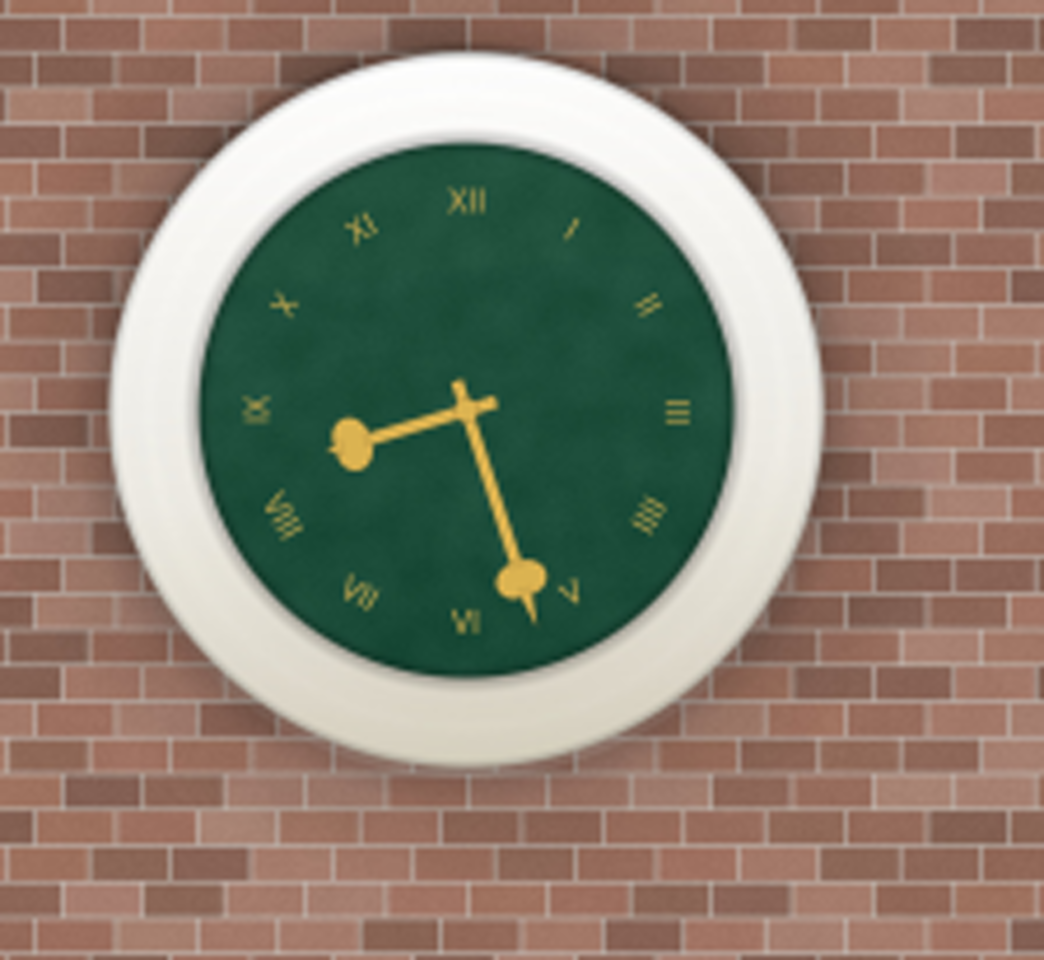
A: 8:27
